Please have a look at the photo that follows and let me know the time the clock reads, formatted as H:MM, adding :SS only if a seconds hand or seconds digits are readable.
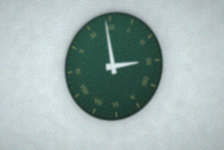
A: 2:59
